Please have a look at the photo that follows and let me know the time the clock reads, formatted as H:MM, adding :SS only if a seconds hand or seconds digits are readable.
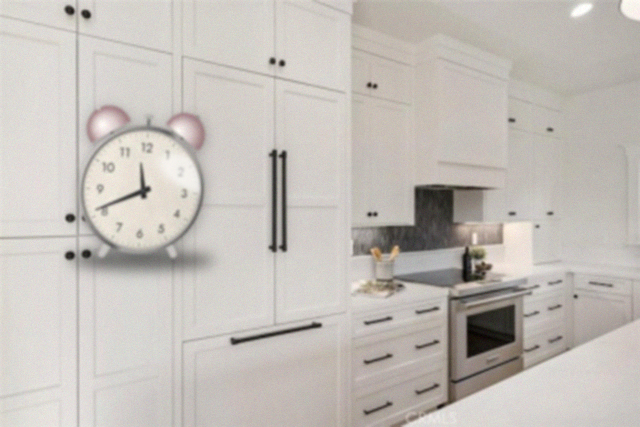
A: 11:41
